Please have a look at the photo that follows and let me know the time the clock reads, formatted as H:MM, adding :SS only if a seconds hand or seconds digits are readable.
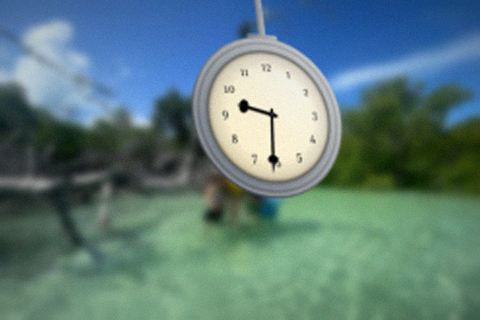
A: 9:31
